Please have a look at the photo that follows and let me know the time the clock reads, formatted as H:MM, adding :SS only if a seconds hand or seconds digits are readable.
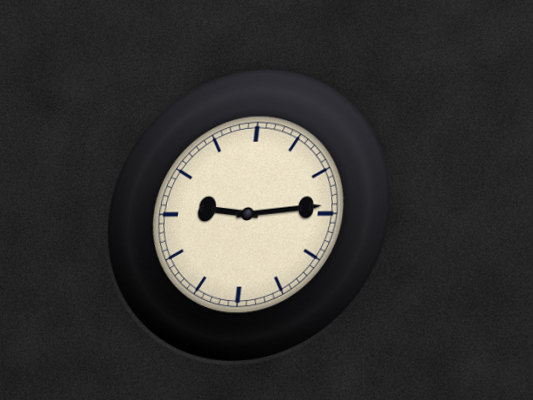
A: 9:14
